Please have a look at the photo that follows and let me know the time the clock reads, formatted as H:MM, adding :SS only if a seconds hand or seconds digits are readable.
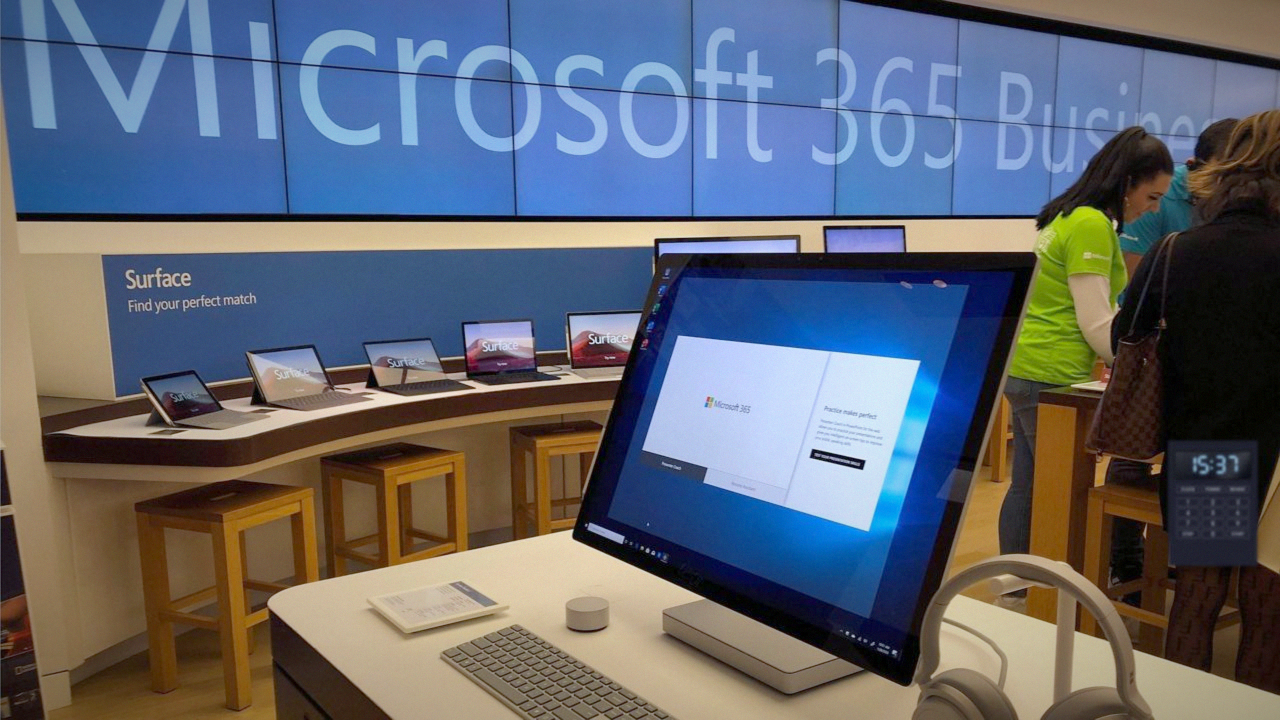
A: 15:37
